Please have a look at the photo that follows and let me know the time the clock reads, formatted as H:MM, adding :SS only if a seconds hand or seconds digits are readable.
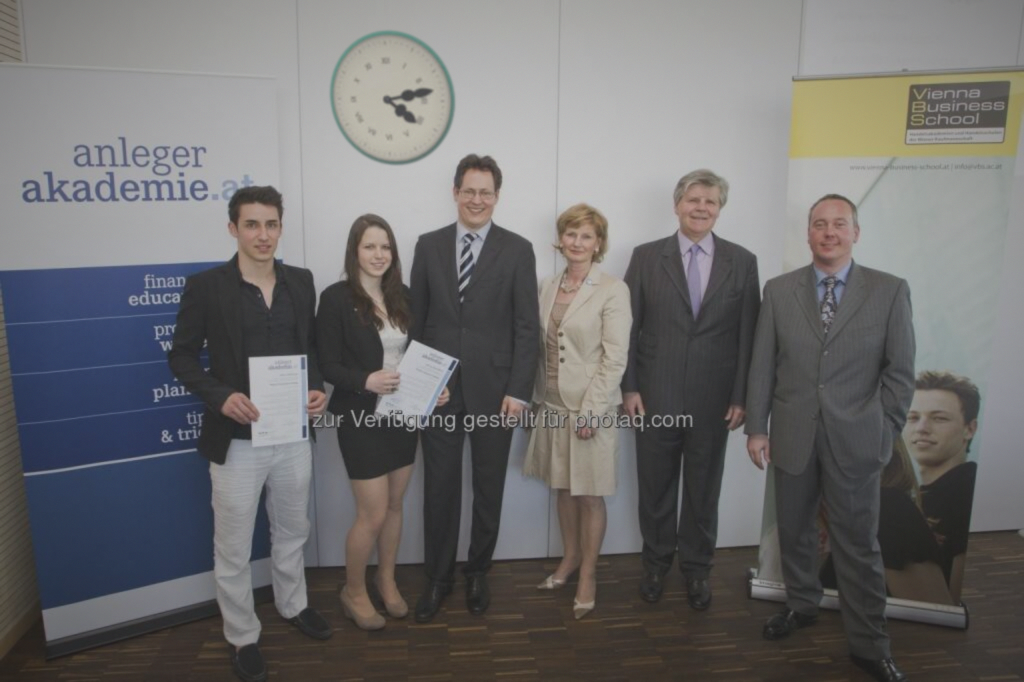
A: 4:13
